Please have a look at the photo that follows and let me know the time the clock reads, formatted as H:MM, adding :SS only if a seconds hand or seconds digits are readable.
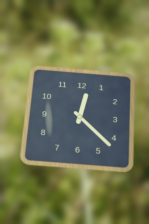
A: 12:22
